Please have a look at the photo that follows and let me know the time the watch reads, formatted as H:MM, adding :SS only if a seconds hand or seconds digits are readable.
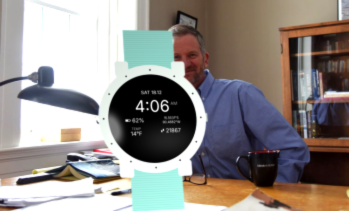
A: 4:06
